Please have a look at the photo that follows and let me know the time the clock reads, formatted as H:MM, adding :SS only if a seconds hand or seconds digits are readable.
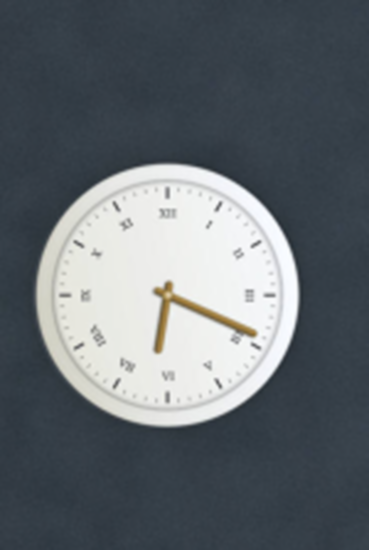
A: 6:19
